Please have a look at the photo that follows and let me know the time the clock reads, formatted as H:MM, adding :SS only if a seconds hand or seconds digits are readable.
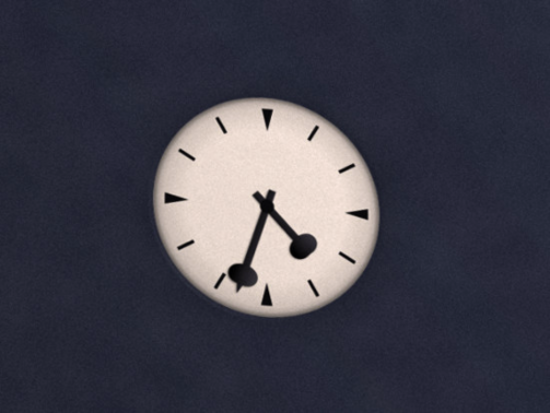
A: 4:33
